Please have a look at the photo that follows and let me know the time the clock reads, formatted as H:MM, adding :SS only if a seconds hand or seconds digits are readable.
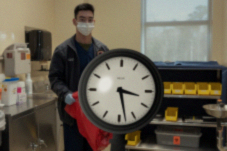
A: 3:28
